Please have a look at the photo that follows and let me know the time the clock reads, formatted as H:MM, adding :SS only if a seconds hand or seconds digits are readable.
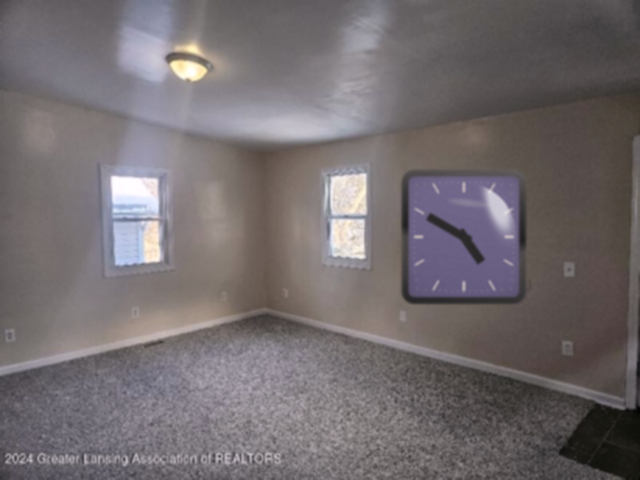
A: 4:50
